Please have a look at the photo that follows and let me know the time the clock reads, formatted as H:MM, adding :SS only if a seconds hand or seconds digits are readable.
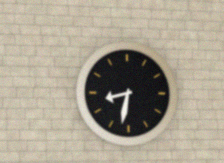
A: 8:32
